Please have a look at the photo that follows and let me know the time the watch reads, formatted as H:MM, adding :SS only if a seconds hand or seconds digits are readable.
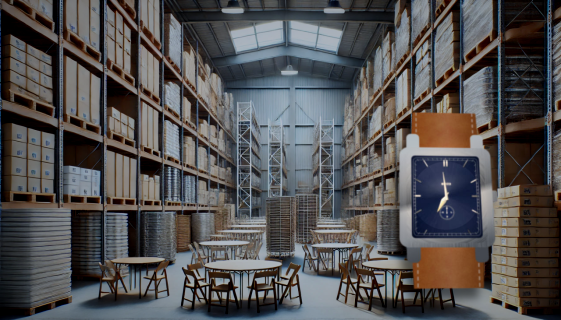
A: 6:59
